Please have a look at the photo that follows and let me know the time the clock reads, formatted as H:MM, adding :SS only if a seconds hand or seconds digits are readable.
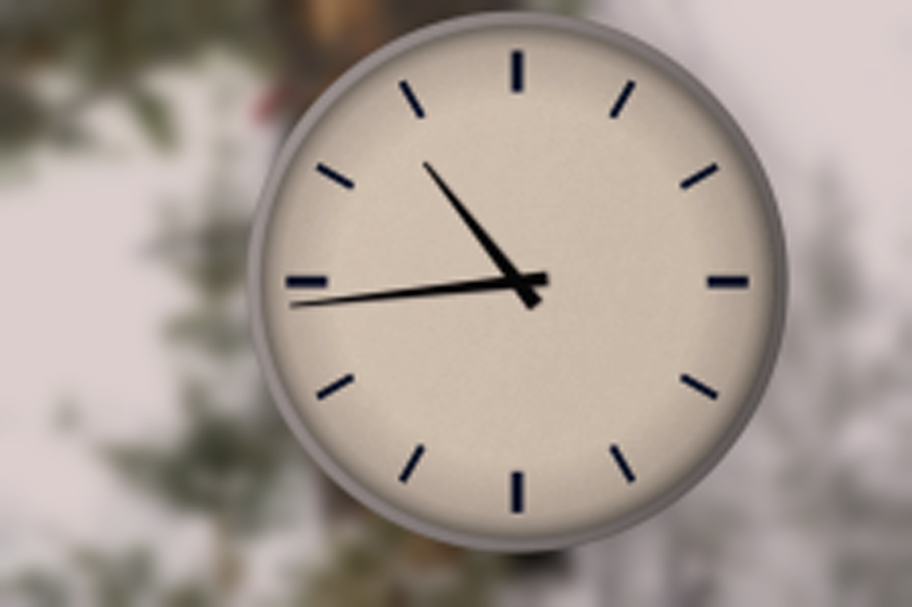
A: 10:44
